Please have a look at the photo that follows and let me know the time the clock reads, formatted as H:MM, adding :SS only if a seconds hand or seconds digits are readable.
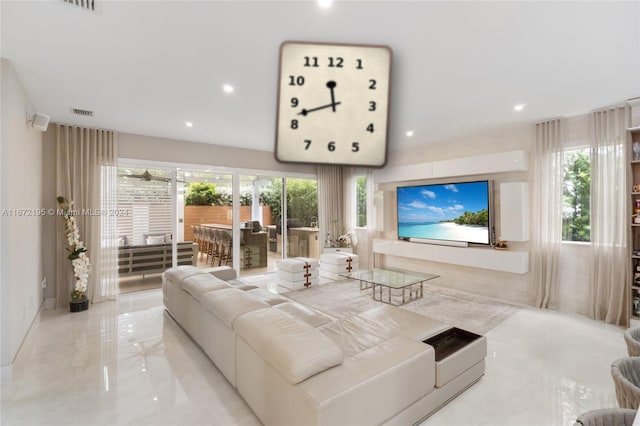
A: 11:42
